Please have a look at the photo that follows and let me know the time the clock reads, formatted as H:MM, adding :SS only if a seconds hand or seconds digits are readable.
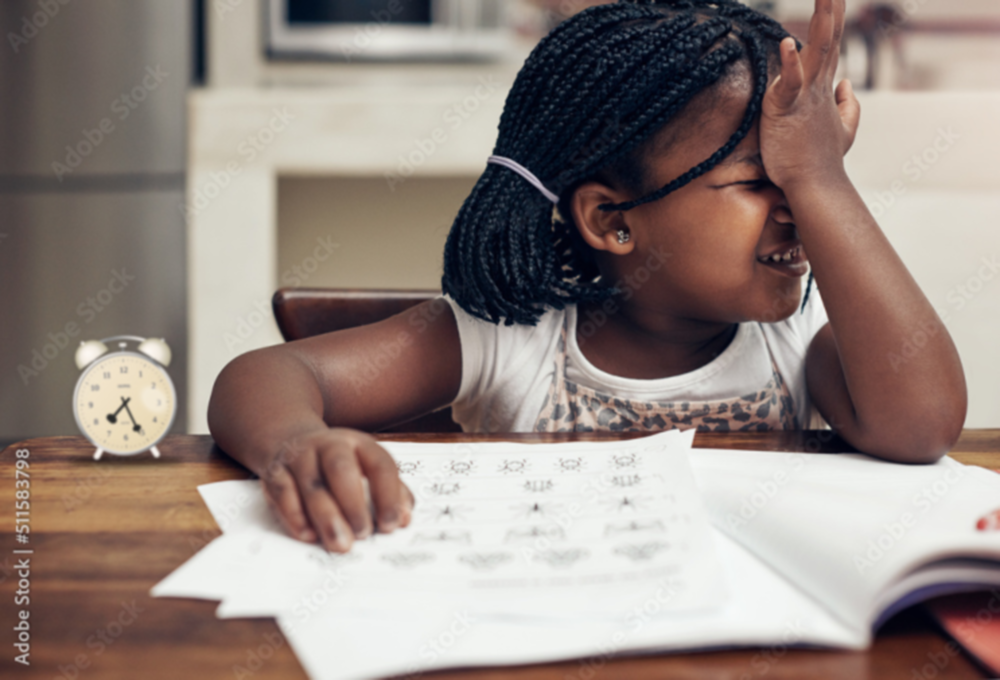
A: 7:26
